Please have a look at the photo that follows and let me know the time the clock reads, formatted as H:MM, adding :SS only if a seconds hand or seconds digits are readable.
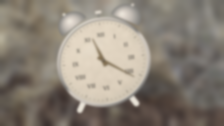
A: 11:21
